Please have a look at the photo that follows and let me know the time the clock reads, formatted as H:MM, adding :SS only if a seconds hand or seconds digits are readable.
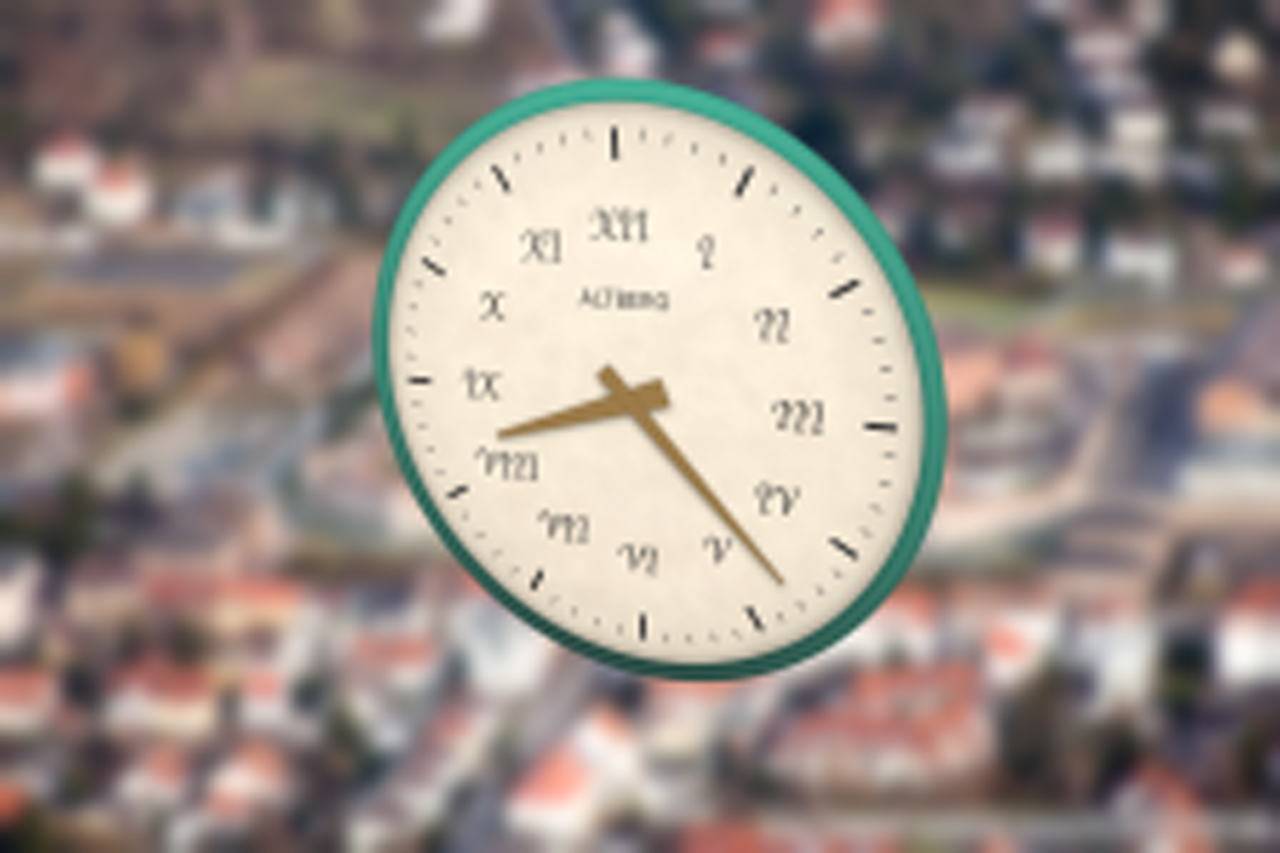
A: 8:23
